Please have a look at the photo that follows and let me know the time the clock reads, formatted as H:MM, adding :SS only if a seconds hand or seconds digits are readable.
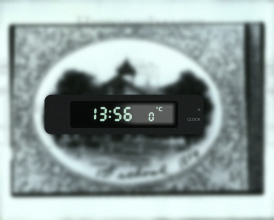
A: 13:56
